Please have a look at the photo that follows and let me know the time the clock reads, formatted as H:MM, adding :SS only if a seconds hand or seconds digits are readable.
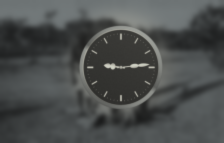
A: 9:14
